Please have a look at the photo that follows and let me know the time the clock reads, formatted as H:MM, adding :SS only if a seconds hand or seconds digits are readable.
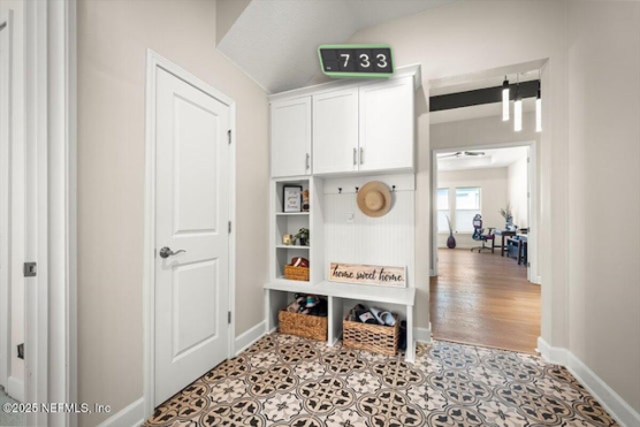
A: 7:33
